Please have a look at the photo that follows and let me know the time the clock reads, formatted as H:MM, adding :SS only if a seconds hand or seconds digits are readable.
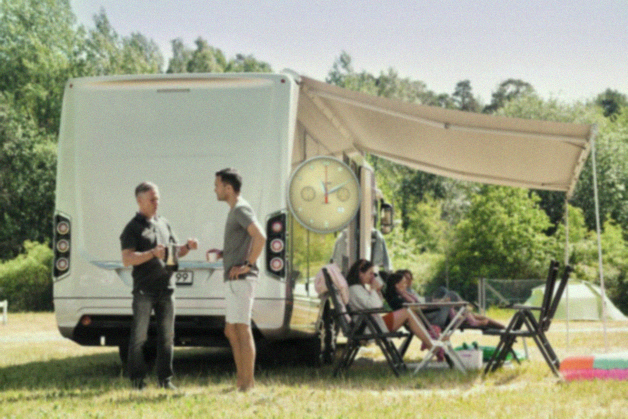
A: 11:10
